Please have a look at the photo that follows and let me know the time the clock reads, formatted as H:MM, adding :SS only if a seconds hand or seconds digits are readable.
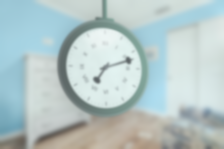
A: 7:12
